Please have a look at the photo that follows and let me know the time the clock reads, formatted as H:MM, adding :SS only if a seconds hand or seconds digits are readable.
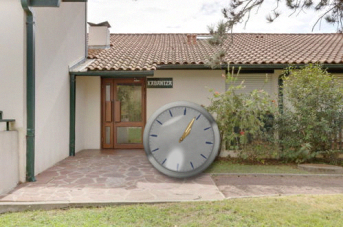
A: 1:04
